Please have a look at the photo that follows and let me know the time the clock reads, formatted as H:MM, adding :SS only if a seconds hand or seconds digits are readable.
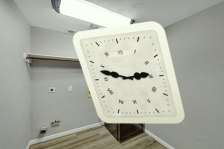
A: 2:48
